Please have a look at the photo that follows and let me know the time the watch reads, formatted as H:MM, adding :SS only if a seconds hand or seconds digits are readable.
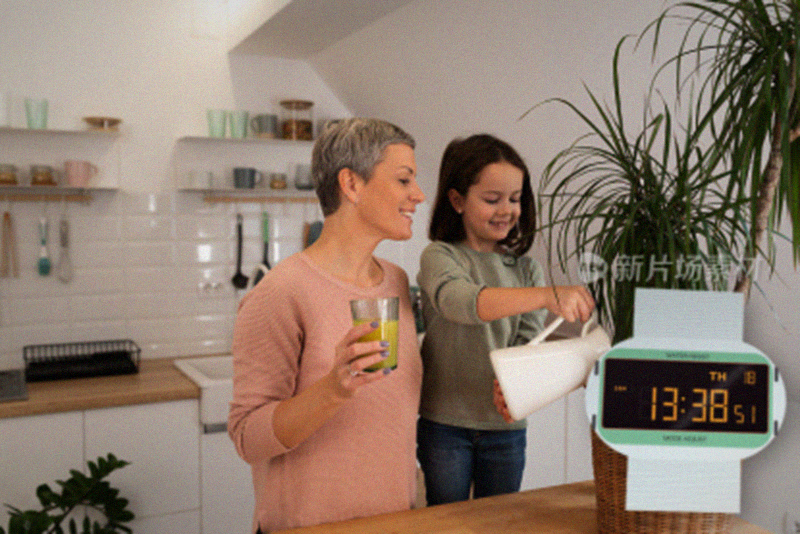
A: 13:38:51
